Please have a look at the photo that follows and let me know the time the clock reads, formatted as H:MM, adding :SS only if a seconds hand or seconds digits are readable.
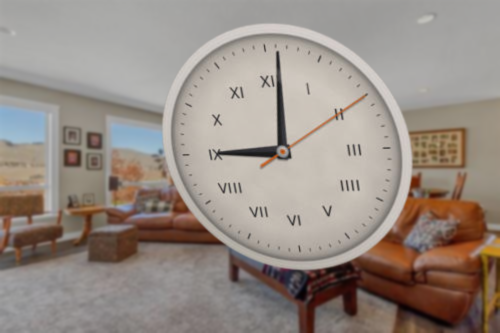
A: 9:01:10
